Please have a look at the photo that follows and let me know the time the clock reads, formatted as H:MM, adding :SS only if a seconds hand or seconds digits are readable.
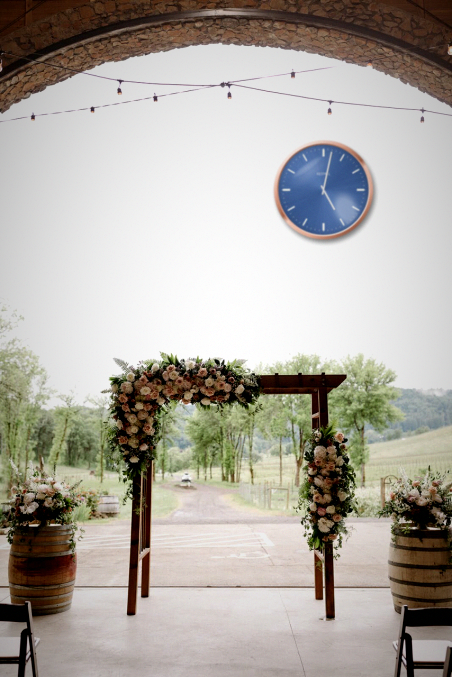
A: 5:02
